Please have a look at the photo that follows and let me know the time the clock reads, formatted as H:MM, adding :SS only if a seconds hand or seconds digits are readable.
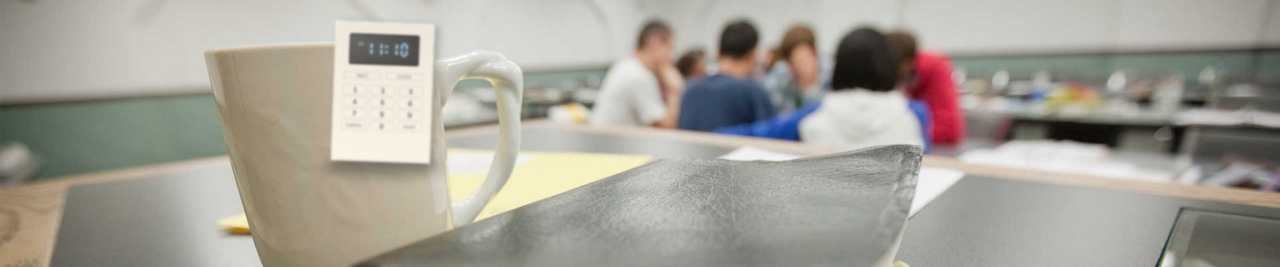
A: 11:10
